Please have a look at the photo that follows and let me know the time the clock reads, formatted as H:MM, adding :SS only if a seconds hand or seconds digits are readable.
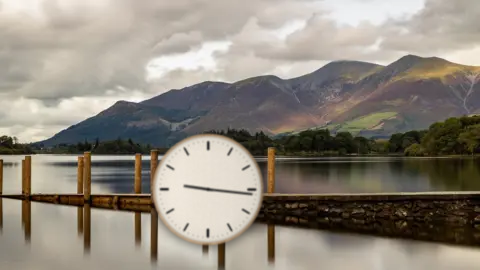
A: 9:16
